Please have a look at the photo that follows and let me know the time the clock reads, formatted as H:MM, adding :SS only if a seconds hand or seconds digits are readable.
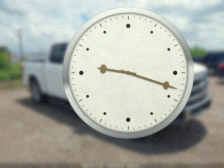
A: 9:18
